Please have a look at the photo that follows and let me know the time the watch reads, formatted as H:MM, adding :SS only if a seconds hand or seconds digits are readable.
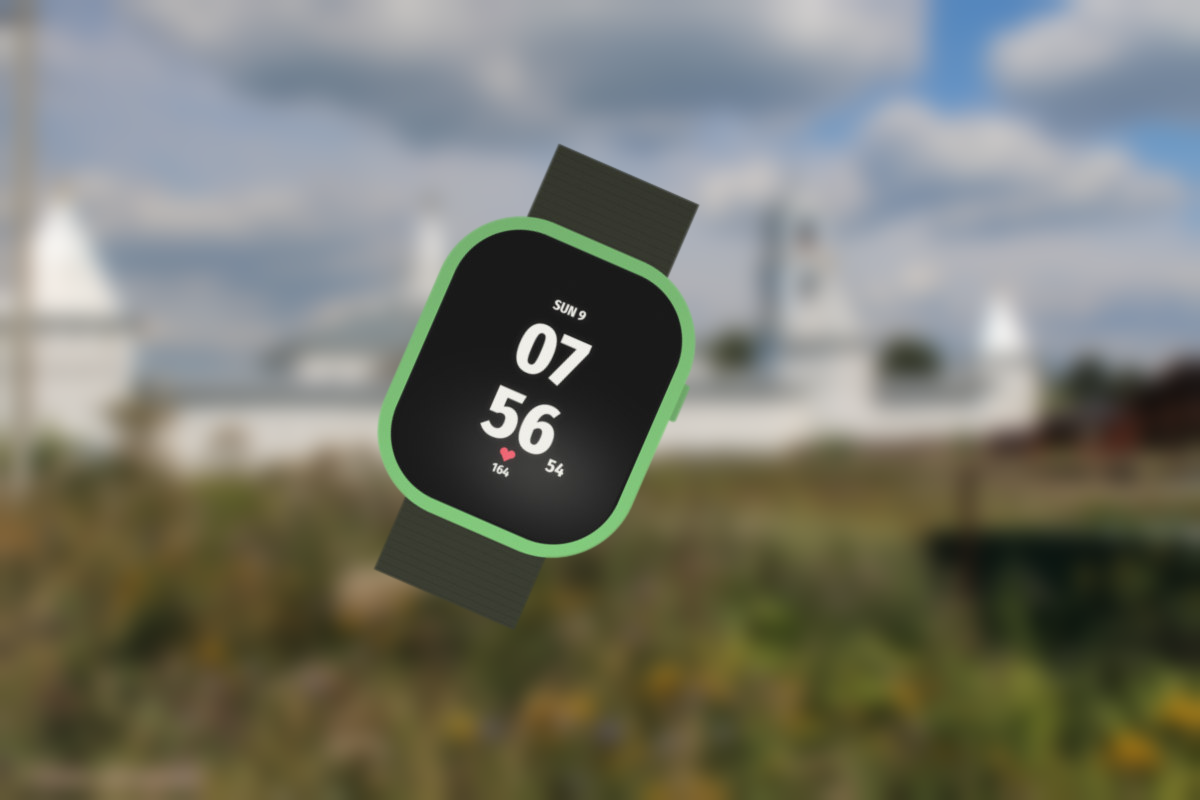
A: 7:56:54
